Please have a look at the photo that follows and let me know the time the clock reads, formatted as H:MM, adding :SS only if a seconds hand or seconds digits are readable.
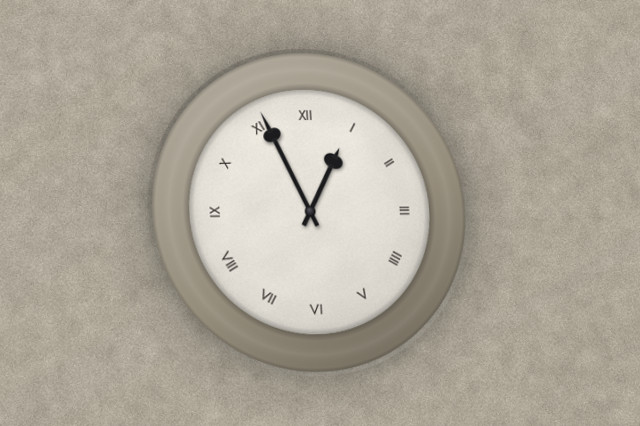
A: 12:56
